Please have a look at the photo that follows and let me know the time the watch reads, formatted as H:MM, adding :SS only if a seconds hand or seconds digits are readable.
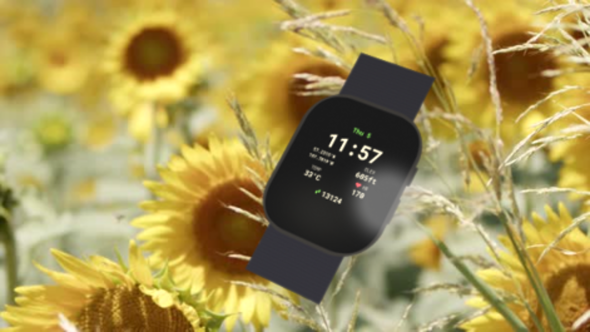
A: 11:57
